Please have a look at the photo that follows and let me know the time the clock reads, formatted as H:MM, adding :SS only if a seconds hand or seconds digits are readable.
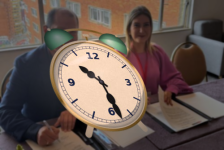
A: 10:28
